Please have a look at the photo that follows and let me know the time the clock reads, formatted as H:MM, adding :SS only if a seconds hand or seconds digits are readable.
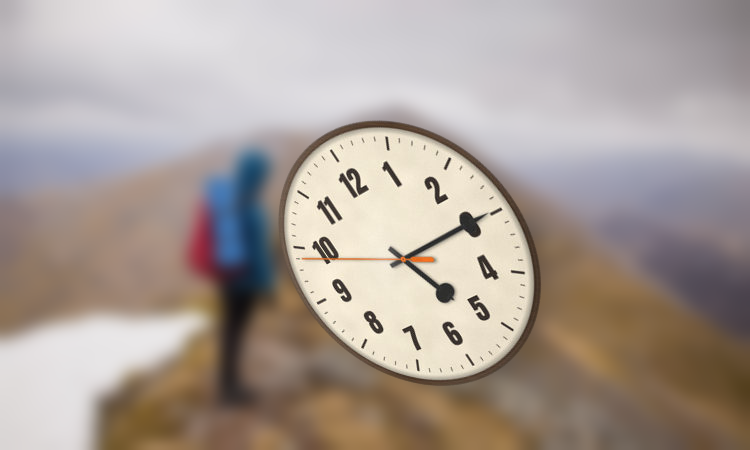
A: 5:14:49
